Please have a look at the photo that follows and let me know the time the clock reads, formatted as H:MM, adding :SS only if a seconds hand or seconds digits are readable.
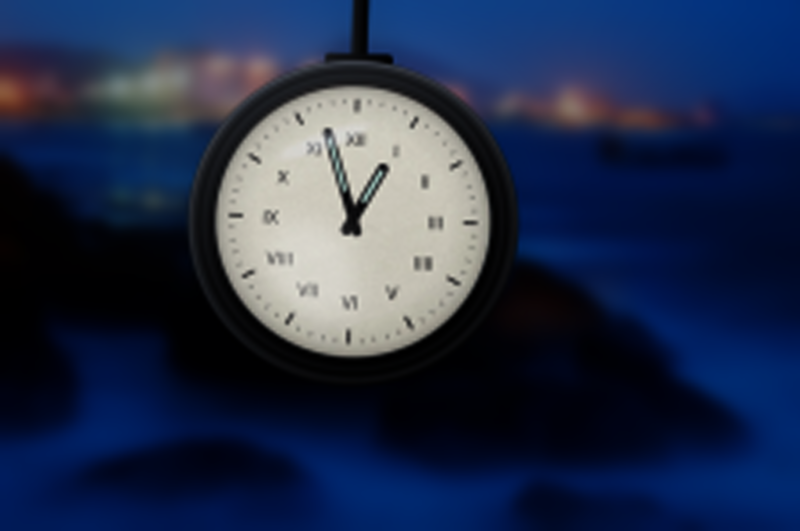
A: 12:57
